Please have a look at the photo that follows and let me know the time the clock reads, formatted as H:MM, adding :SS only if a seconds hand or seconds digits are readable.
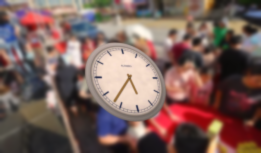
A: 5:37
